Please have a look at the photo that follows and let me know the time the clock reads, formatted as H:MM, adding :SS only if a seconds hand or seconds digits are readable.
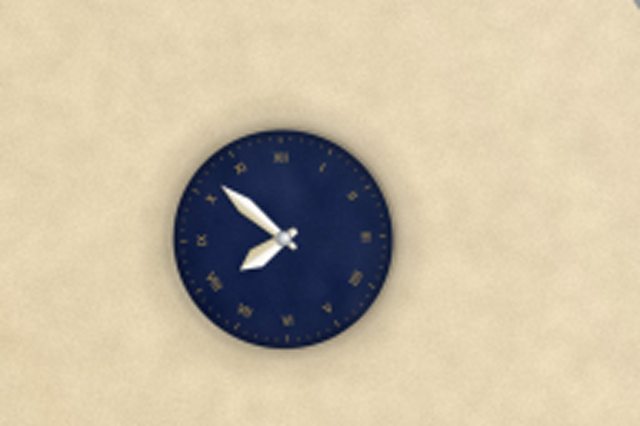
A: 7:52
